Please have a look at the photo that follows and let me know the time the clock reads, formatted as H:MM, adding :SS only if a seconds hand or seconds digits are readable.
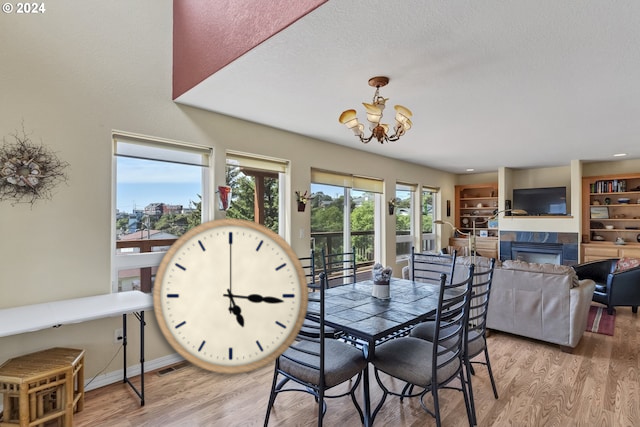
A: 5:16:00
